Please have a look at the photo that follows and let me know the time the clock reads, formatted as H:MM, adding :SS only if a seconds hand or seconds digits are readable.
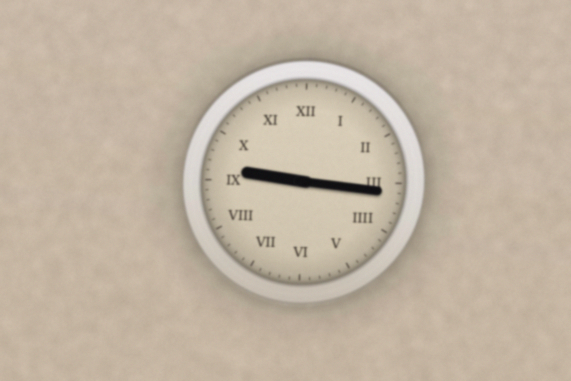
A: 9:16
